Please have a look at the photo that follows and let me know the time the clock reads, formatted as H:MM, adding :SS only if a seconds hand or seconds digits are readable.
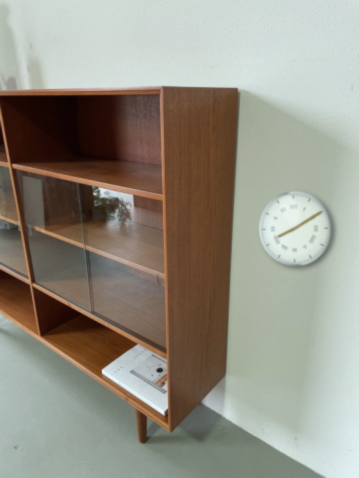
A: 8:10
